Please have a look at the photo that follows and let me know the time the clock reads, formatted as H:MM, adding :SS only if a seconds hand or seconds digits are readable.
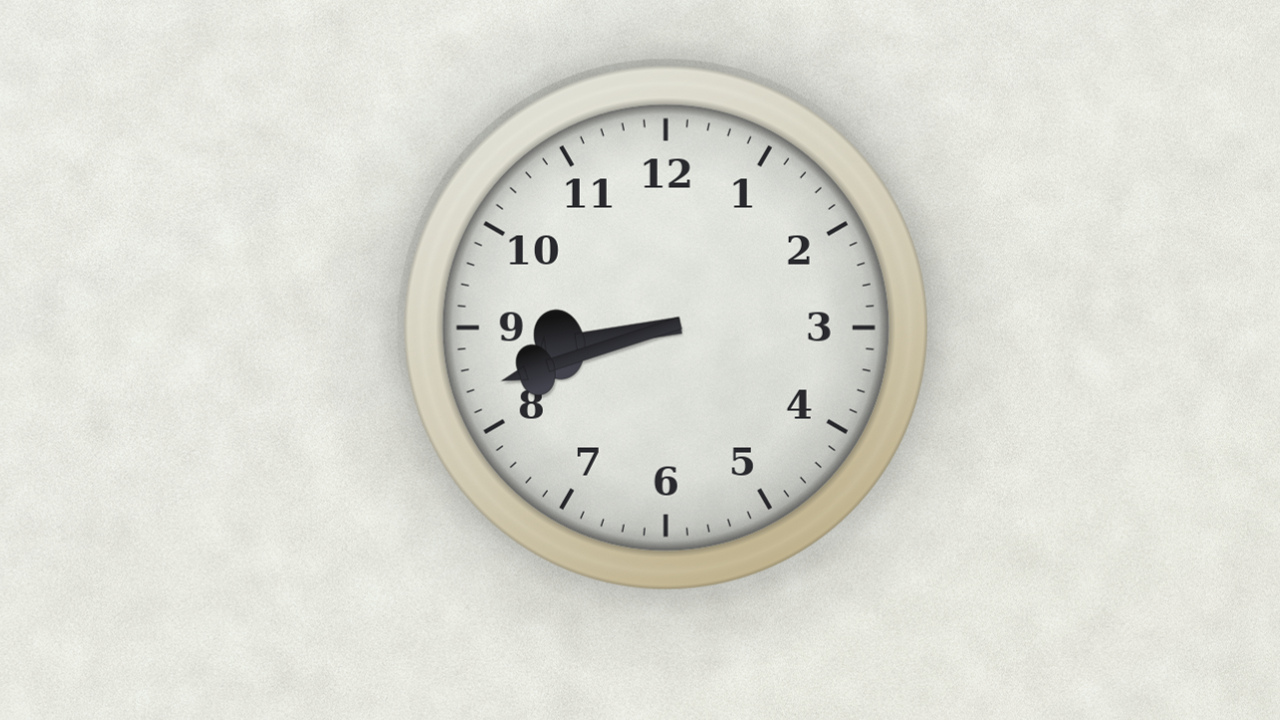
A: 8:42
